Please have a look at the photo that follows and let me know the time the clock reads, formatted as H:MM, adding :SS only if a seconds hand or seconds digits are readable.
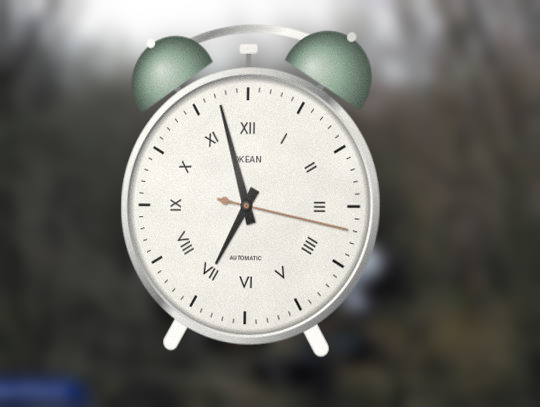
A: 6:57:17
